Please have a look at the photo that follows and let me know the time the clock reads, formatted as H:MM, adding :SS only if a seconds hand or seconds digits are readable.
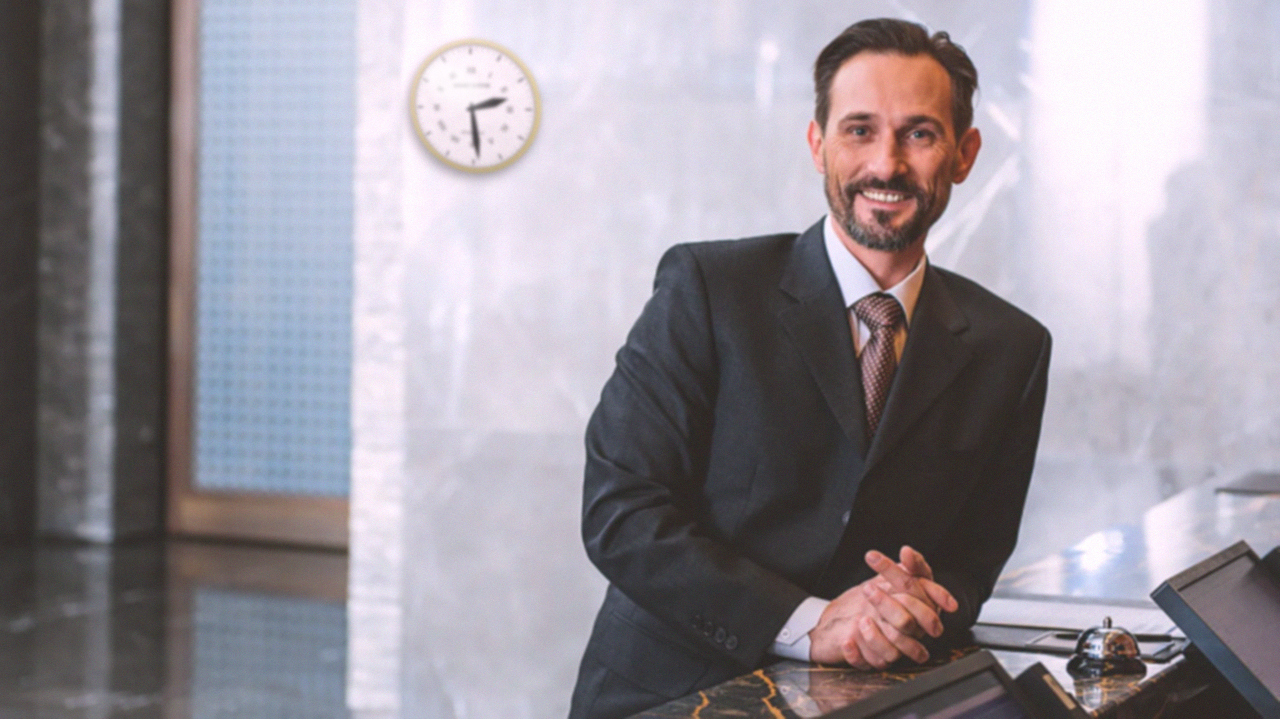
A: 2:29
